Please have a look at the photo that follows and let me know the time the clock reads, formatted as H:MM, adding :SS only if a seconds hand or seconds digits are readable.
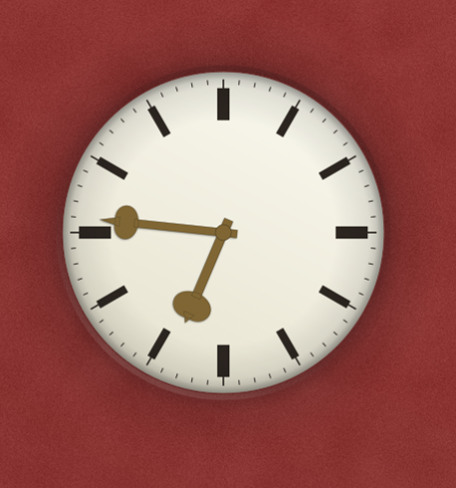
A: 6:46
